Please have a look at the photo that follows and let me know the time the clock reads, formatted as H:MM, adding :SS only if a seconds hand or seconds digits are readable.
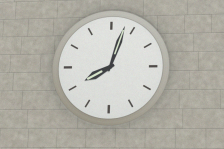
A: 8:03
